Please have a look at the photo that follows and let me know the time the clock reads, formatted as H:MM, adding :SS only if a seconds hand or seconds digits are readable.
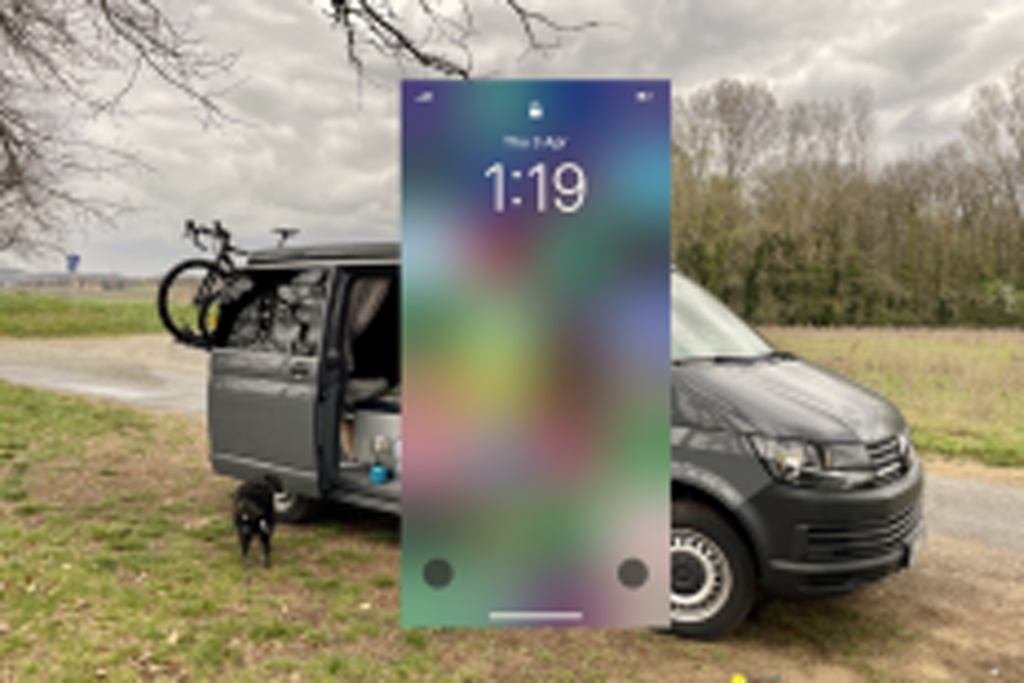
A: 1:19
